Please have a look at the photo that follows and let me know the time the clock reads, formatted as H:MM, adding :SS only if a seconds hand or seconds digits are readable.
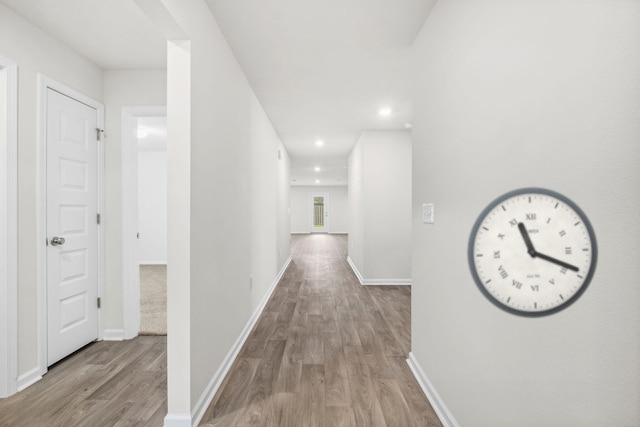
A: 11:19
